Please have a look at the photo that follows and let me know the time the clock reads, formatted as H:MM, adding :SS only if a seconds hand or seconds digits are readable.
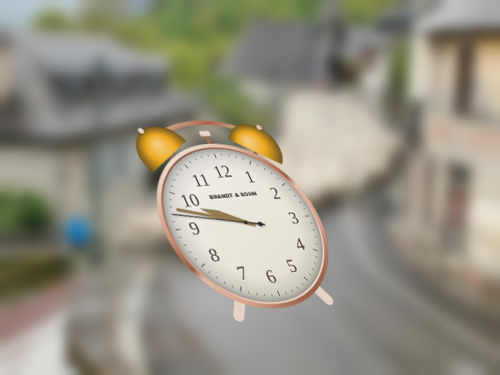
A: 9:47:47
